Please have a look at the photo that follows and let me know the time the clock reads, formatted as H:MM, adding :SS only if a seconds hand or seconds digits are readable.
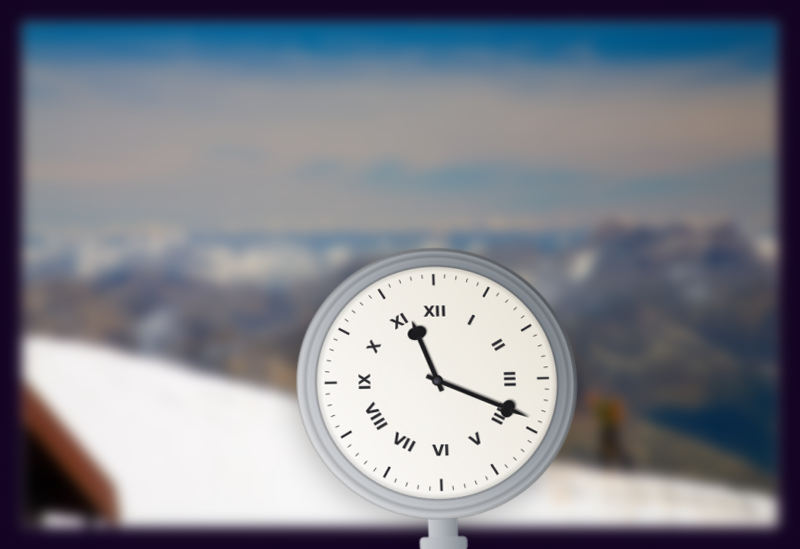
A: 11:19
